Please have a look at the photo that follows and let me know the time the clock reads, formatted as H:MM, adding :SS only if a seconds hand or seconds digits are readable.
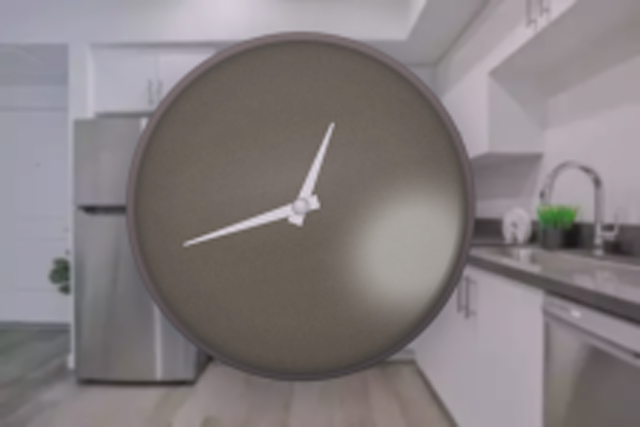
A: 12:42
